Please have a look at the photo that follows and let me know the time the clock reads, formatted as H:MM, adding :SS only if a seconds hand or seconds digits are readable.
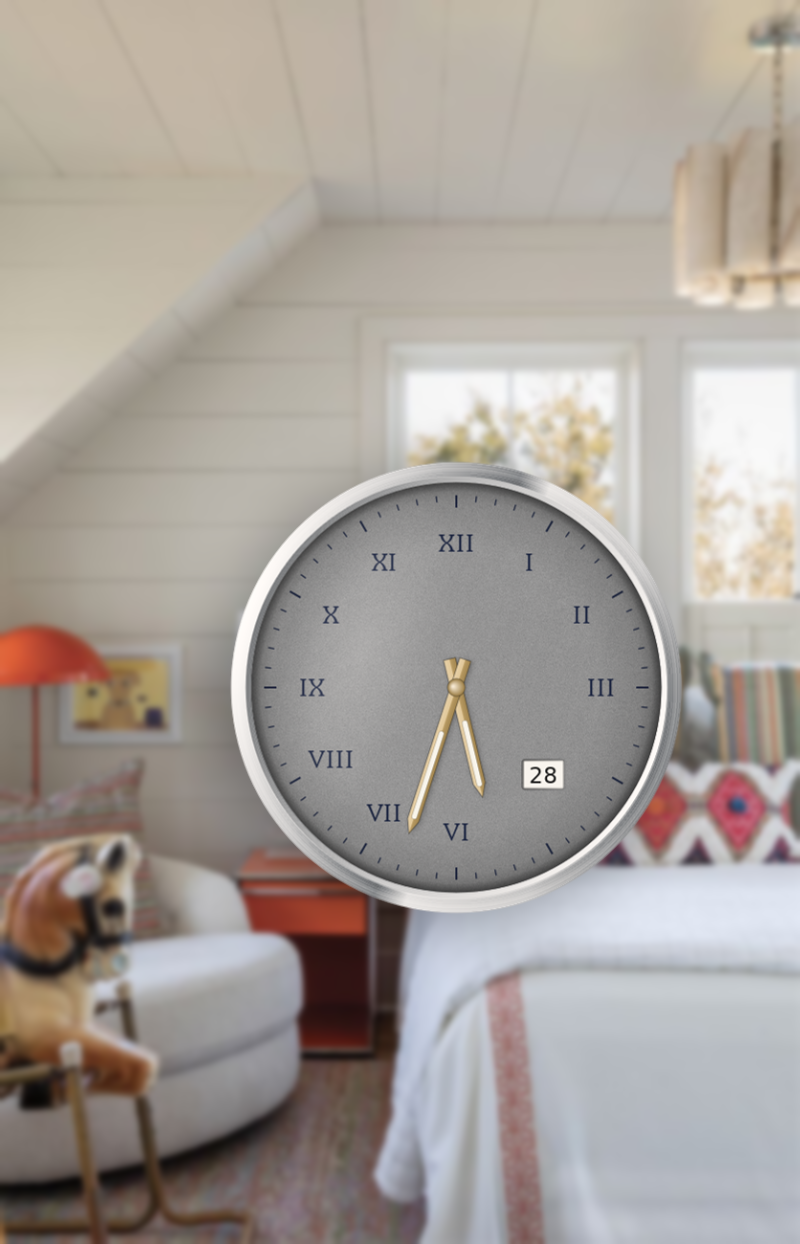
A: 5:33
